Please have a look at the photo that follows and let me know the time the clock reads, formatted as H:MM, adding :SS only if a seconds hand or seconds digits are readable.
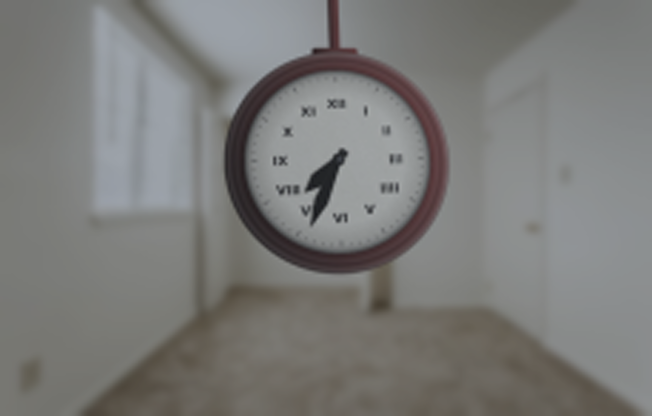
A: 7:34
